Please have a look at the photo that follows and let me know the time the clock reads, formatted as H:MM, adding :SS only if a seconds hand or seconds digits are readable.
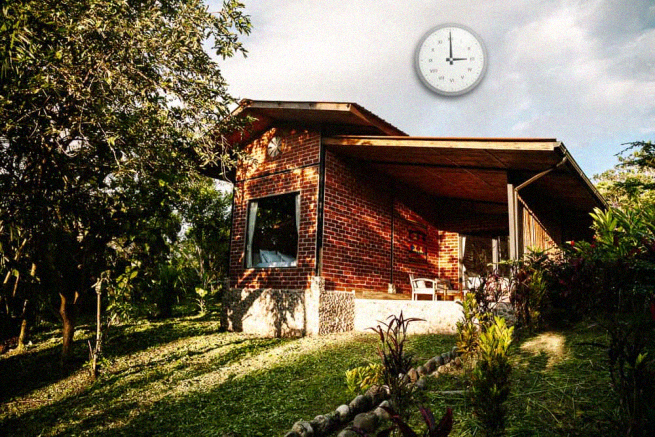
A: 3:00
